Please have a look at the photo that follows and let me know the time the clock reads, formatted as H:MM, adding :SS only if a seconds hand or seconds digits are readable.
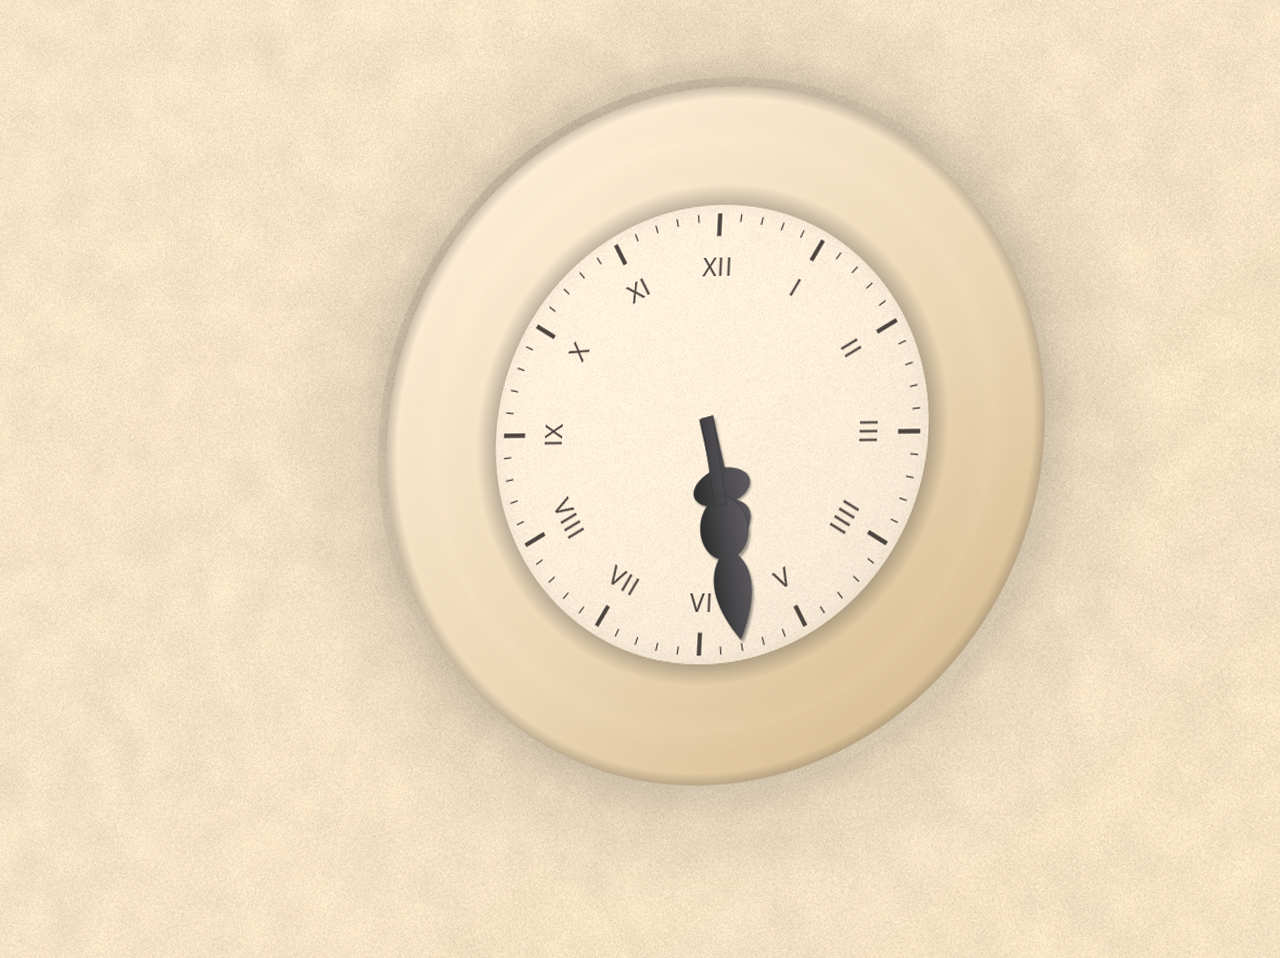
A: 5:28
